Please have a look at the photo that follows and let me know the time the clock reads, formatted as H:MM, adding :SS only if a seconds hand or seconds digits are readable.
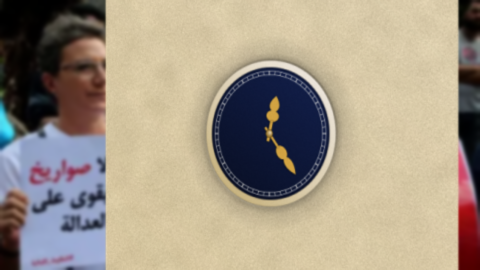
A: 12:24
